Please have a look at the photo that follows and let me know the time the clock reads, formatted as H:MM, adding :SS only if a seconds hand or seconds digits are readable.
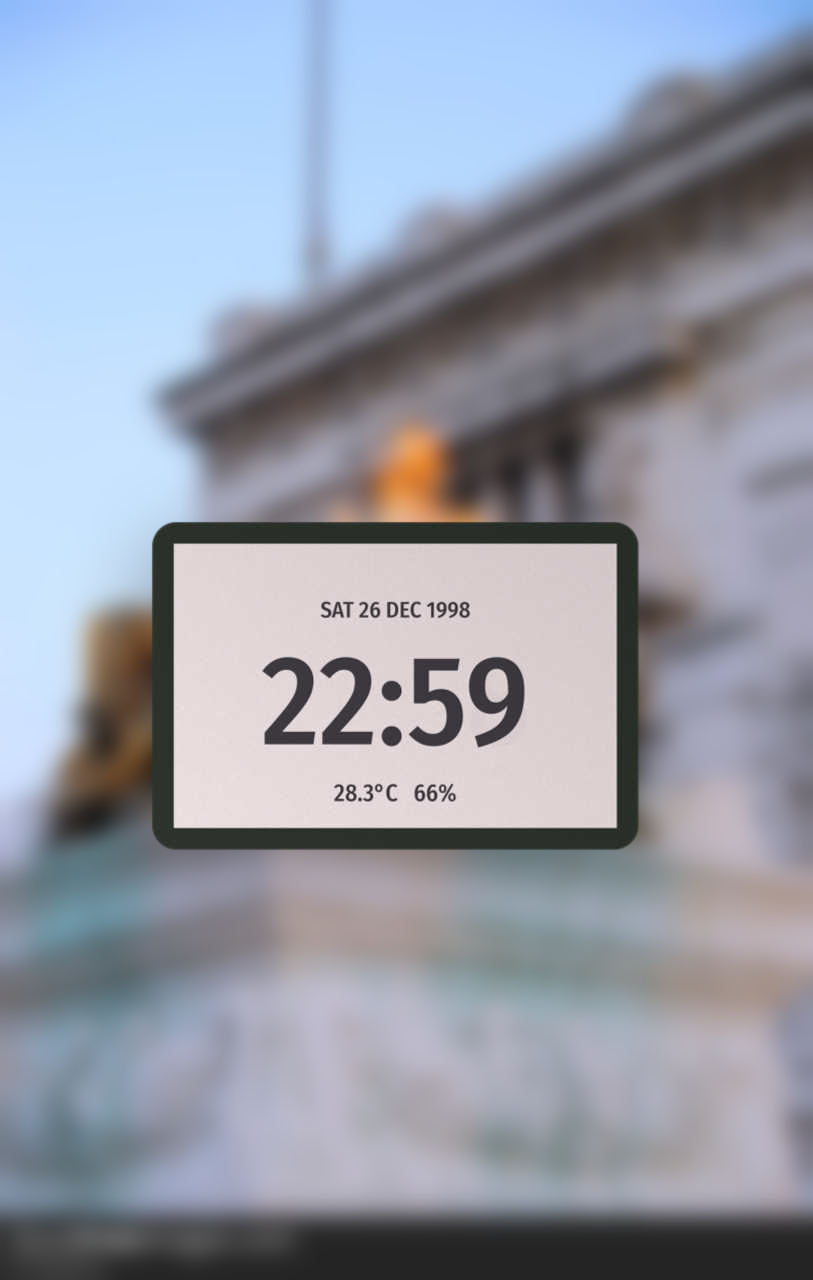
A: 22:59
